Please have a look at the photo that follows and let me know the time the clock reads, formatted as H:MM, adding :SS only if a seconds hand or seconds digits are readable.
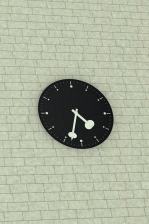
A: 4:33
